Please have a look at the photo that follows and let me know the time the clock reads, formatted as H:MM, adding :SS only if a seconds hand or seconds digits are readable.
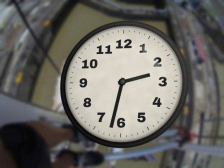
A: 2:32
